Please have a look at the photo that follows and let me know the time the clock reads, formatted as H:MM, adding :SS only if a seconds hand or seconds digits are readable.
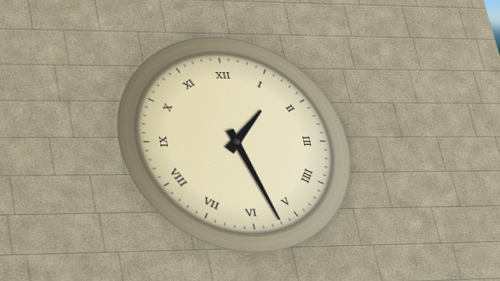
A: 1:27
